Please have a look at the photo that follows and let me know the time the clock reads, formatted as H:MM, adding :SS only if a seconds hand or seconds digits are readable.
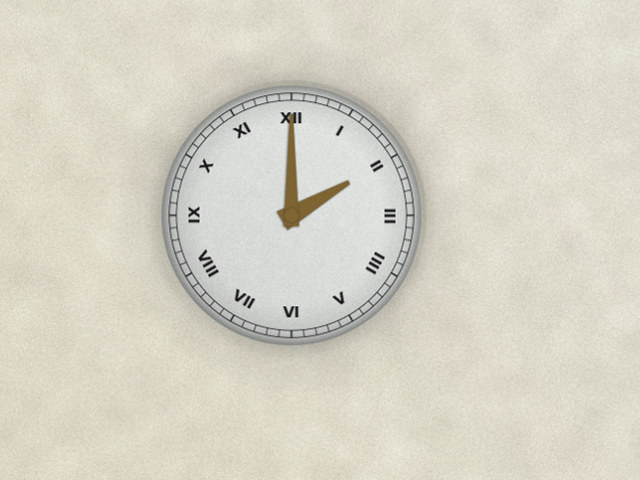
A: 2:00
